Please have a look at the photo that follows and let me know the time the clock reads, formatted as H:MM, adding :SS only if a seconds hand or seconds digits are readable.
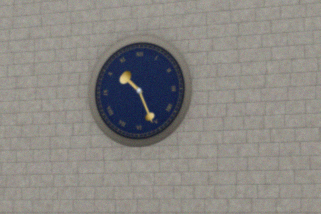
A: 10:26
